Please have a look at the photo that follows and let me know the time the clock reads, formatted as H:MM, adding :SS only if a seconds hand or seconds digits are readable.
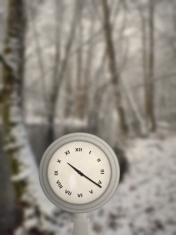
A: 10:21
